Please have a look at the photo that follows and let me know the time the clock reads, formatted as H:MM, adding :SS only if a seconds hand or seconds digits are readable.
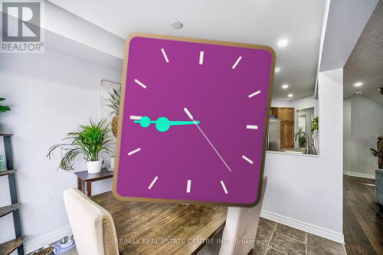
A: 8:44:23
